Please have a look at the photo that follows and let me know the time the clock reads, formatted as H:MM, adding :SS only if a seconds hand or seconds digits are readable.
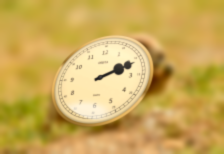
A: 2:11
